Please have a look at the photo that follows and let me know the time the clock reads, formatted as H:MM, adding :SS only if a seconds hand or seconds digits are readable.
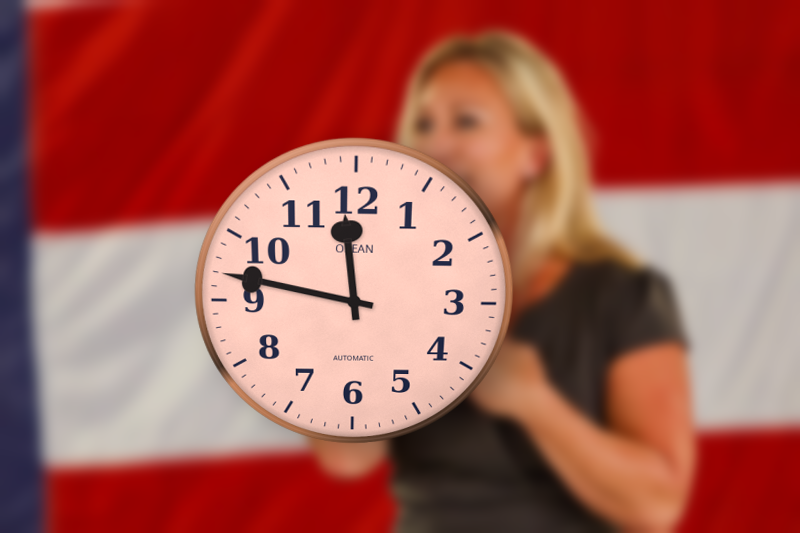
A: 11:47
